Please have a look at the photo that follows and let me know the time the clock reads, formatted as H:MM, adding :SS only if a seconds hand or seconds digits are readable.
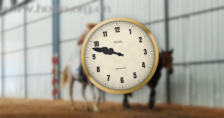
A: 9:48
